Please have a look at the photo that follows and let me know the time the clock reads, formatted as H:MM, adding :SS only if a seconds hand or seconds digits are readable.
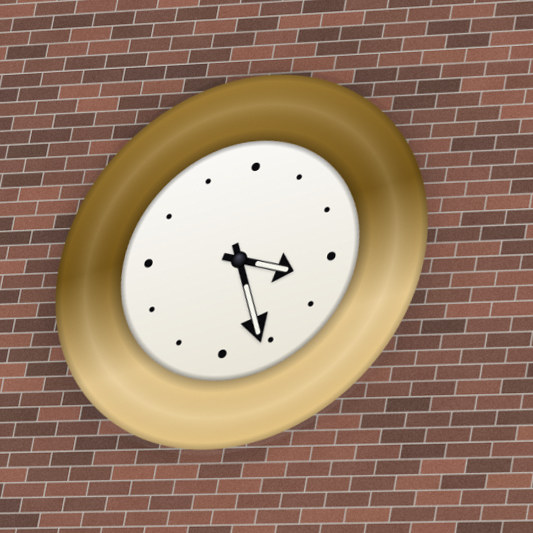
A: 3:26
